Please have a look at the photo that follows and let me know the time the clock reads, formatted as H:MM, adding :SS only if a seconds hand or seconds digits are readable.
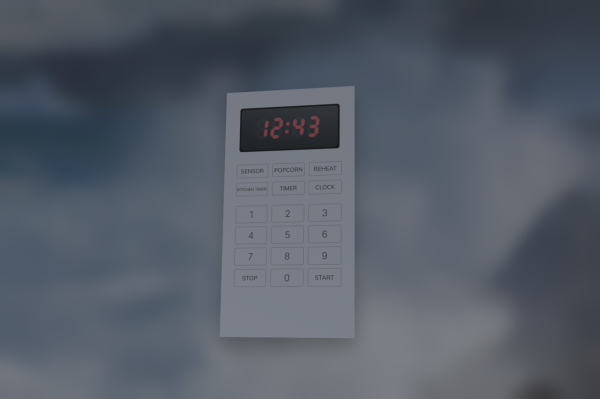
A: 12:43
